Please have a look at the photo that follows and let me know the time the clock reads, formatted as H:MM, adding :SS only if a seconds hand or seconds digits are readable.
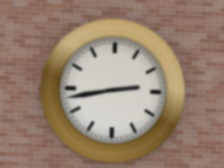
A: 2:43
